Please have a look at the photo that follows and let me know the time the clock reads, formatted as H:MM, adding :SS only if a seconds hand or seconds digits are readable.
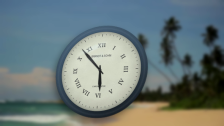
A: 5:53
